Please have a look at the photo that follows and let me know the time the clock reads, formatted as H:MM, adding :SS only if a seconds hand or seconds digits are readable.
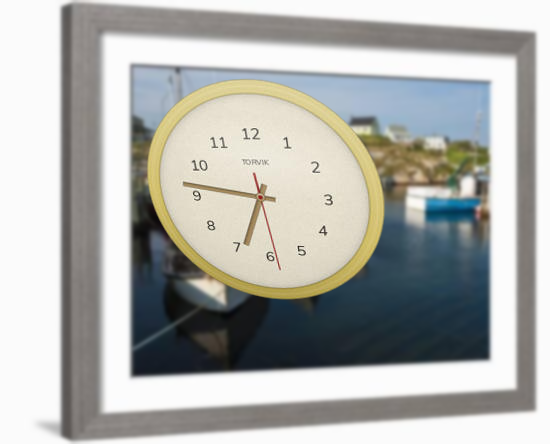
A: 6:46:29
